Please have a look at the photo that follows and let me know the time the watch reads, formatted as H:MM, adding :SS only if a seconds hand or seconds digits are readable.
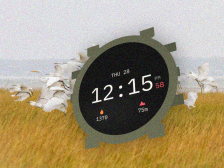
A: 12:15
